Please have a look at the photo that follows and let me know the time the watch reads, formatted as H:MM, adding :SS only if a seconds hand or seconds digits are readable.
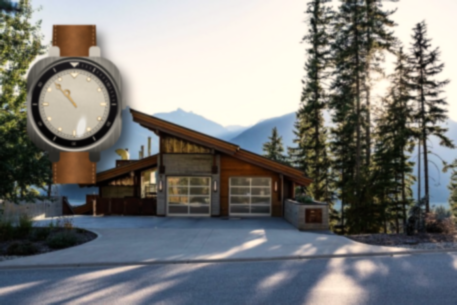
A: 10:53
